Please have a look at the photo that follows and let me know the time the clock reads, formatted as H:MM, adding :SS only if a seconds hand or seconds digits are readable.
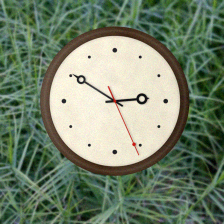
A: 2:50:26
